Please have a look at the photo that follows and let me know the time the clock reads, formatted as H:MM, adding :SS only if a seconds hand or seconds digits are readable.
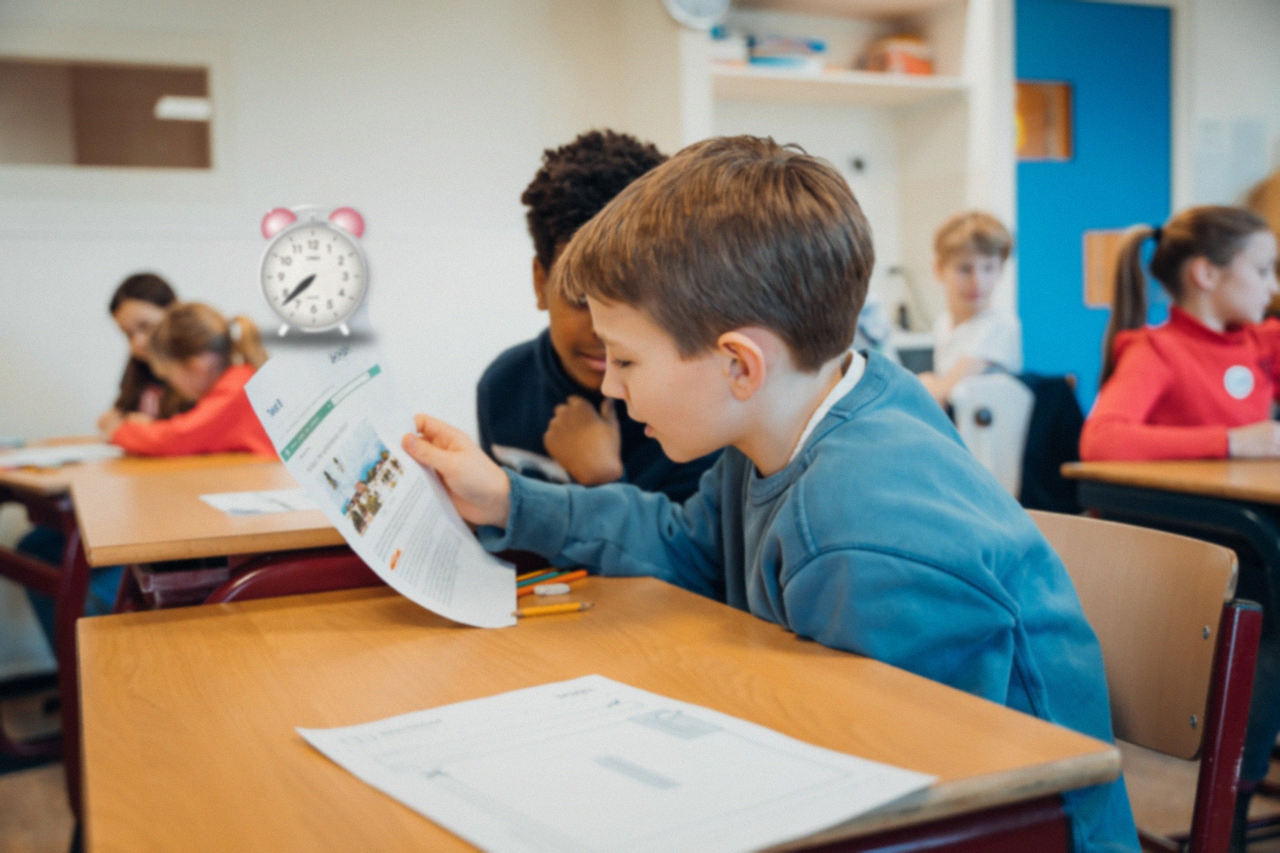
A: 7:38
